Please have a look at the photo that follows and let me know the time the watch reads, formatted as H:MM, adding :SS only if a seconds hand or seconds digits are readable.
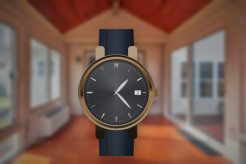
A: 1:23
